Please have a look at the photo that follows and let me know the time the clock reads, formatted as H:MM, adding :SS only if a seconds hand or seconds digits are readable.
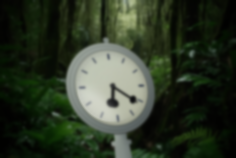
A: 6:21
